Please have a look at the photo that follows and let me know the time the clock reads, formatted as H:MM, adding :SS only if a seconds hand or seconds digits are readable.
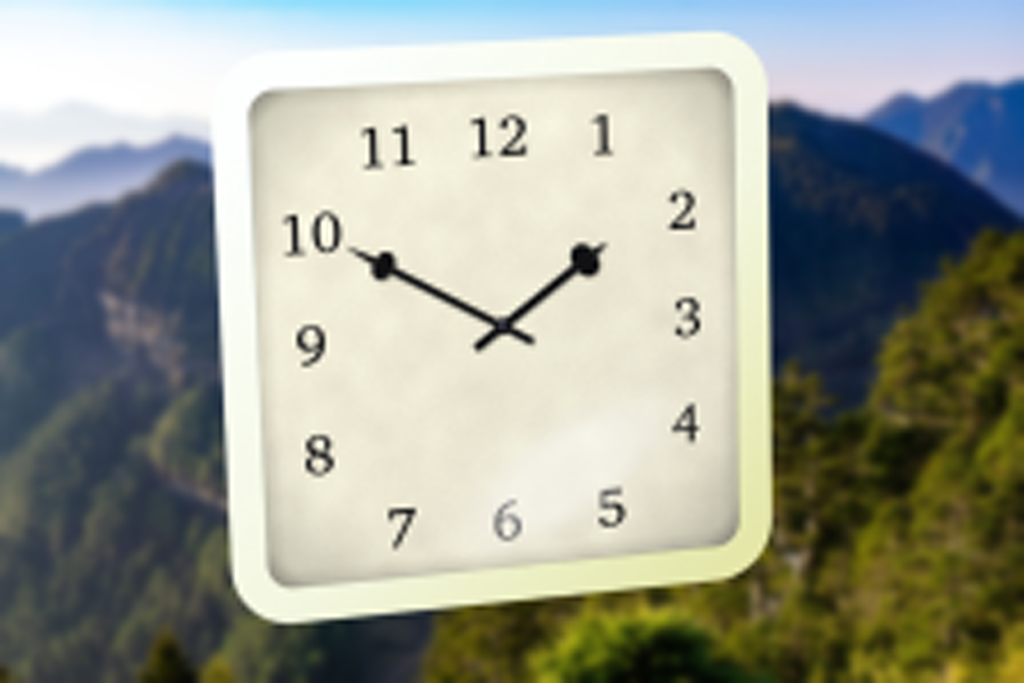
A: 1:50
